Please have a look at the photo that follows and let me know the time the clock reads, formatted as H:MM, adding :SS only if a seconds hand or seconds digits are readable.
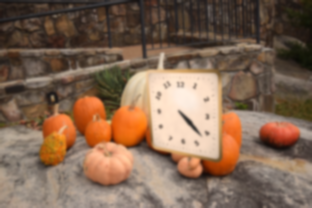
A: 4:22
